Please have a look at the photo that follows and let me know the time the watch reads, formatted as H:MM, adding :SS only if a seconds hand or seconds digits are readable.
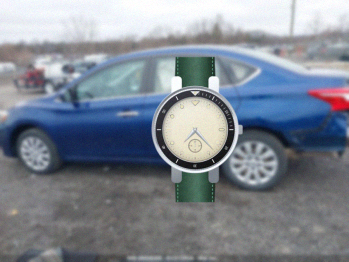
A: 7:23
